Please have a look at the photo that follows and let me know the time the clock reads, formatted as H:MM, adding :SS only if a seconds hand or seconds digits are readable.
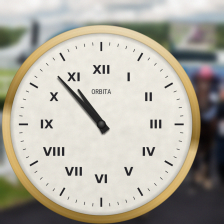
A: 10:53
